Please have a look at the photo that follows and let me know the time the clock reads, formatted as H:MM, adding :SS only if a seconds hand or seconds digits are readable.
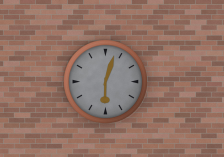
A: 6:03
